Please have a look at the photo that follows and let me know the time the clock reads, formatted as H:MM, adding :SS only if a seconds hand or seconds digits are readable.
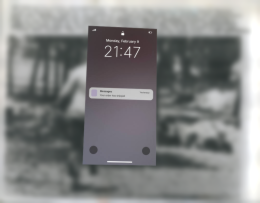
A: 21:47
